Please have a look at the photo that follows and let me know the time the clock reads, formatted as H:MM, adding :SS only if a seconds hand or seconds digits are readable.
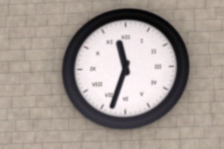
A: 11:33
